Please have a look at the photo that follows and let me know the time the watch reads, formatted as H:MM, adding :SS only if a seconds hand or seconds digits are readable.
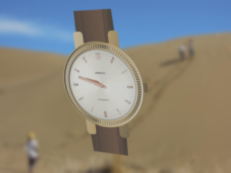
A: 9:48
